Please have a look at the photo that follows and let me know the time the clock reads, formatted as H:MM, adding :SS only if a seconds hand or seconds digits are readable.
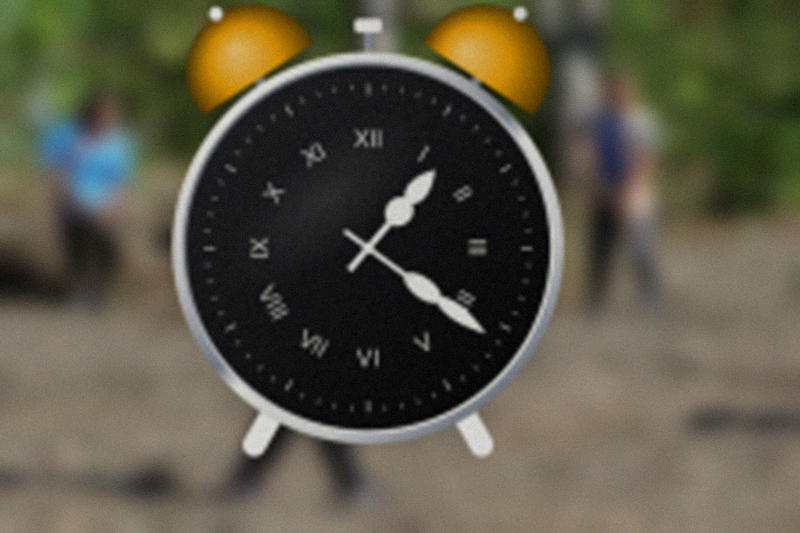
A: 1:21
